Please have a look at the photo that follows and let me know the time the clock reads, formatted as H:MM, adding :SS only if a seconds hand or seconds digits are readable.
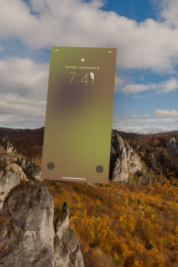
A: 7:41
